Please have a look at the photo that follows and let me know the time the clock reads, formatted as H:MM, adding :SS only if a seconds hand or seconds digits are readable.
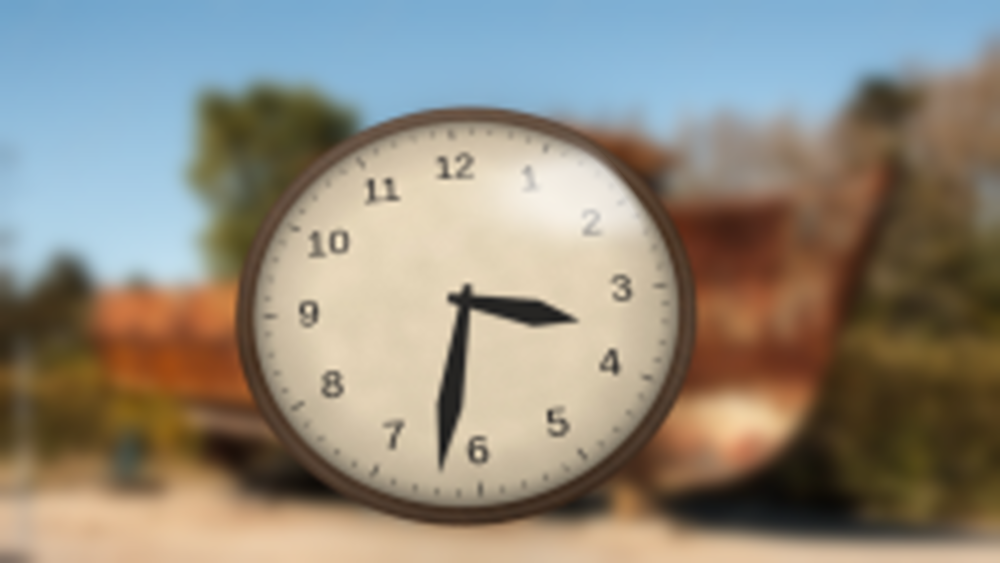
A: 3:32
